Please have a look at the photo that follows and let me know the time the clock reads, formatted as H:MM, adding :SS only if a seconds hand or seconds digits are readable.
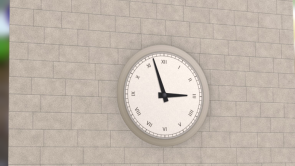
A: 2:57
